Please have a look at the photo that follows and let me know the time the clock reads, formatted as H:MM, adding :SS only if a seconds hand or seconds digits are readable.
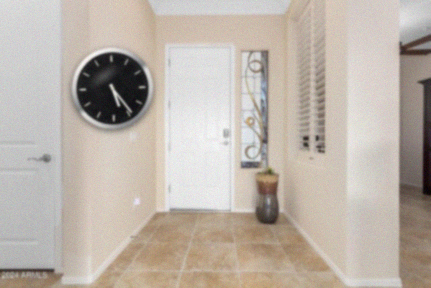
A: 5:24
